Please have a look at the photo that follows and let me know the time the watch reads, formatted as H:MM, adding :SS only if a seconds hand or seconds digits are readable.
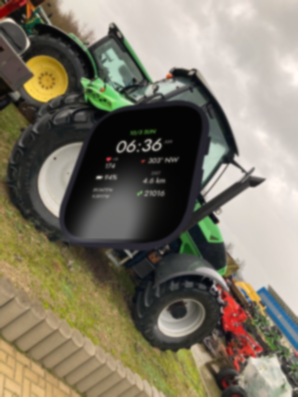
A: 6:36
